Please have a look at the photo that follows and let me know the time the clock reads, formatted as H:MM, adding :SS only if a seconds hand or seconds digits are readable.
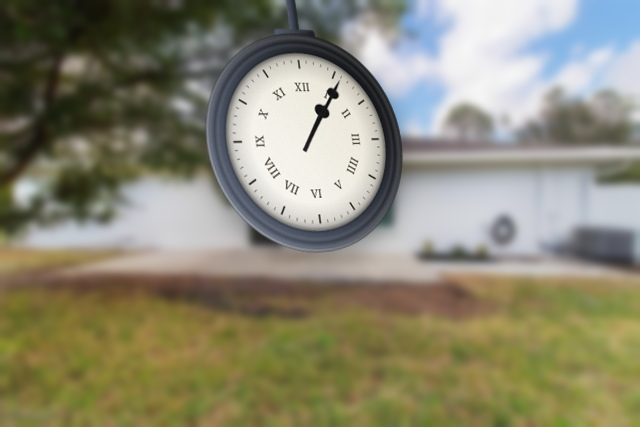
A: 1:06
